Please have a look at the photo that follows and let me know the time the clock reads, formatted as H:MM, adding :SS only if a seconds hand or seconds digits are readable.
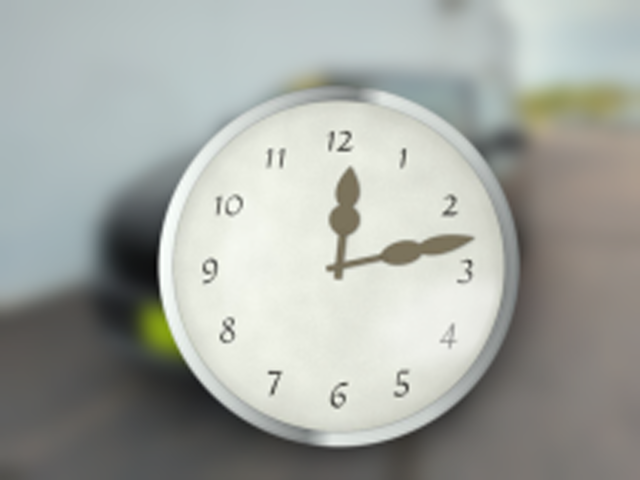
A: 12:13
